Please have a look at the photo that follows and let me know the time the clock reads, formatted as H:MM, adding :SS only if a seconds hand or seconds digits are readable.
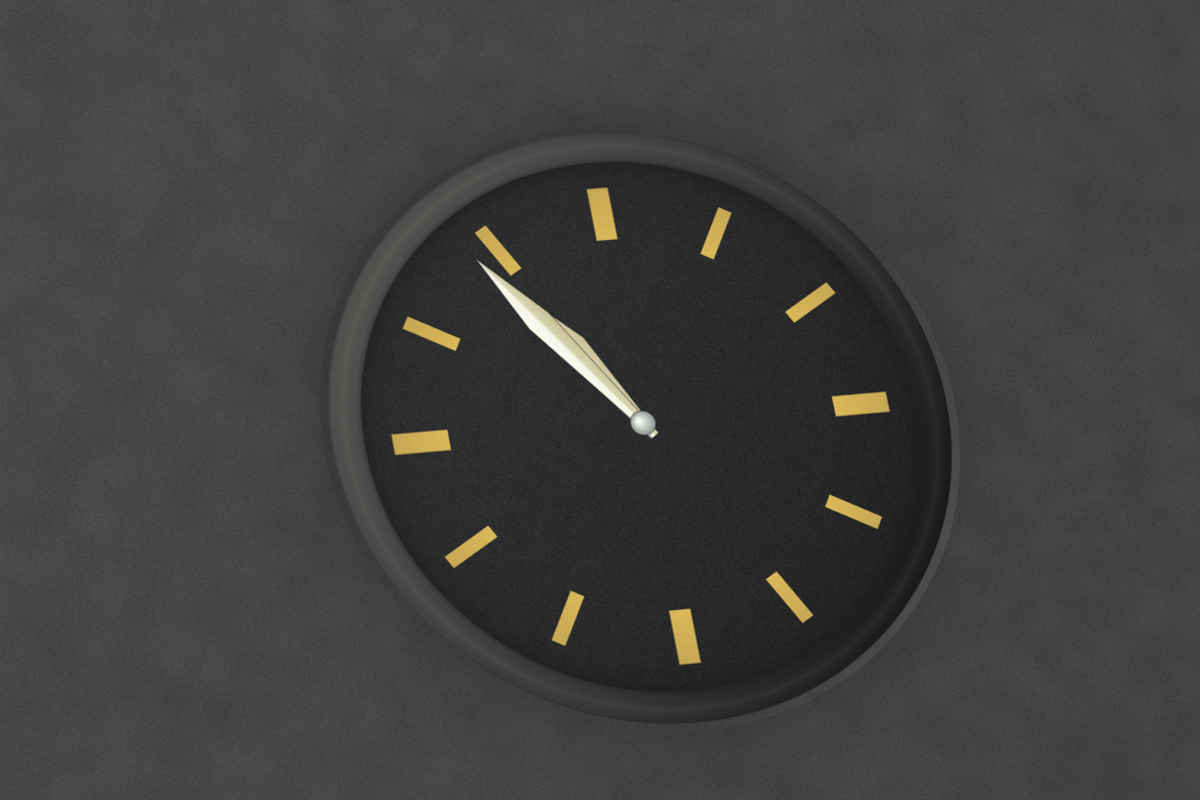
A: 10:54
